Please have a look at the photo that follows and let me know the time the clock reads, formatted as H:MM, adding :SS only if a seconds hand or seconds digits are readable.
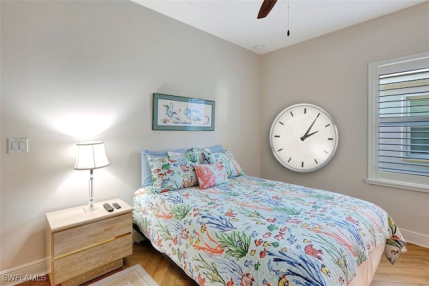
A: 2:05
